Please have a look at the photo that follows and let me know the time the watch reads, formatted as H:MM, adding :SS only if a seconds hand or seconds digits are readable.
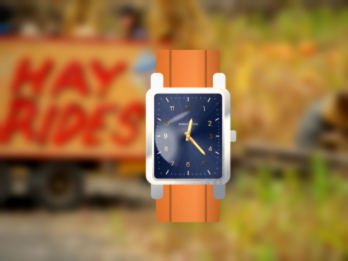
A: 12:23
